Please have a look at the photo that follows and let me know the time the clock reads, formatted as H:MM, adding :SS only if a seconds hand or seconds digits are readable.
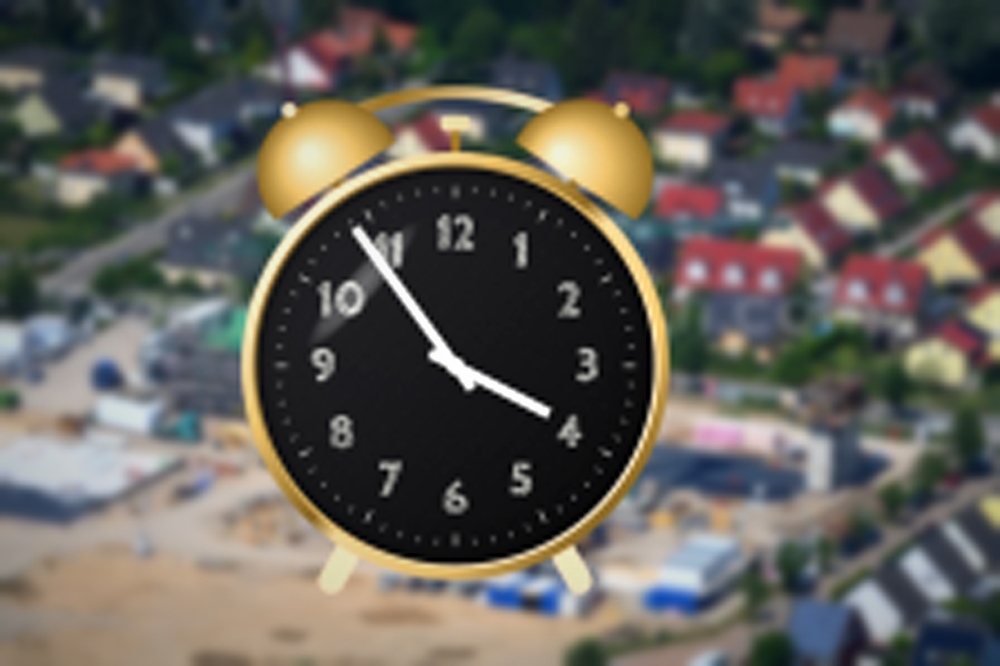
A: 3:54
